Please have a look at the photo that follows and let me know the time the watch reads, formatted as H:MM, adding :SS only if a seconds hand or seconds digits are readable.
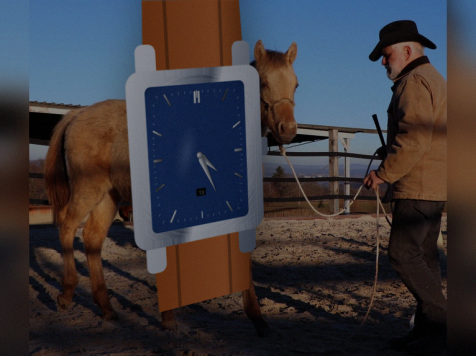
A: 4:26
